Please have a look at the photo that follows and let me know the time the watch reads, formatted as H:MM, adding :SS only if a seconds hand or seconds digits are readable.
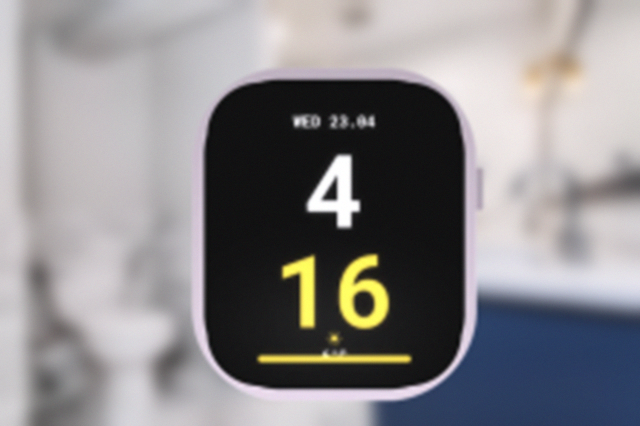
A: 4:16
